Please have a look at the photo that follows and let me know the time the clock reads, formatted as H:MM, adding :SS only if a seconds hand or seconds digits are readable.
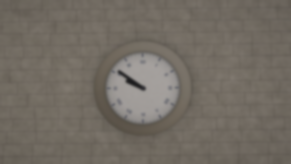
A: 9:51
